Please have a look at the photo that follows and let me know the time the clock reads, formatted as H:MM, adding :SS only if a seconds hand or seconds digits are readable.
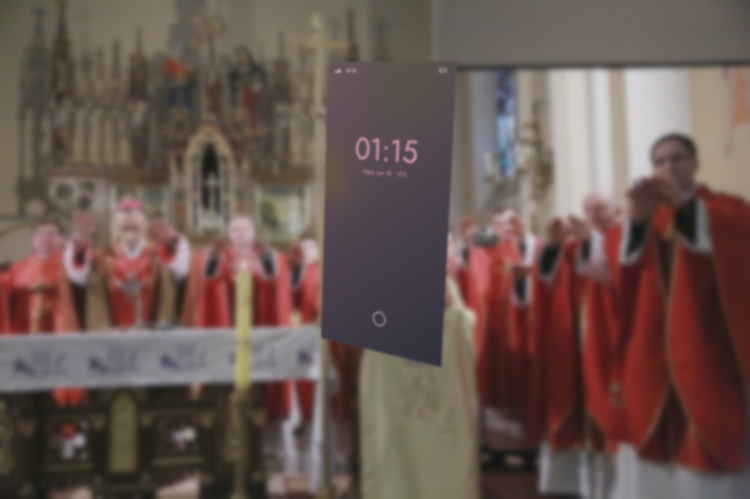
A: 1:15
